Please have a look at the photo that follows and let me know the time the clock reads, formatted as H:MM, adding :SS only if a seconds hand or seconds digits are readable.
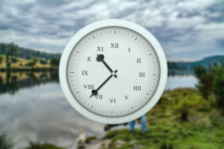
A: 10:37
